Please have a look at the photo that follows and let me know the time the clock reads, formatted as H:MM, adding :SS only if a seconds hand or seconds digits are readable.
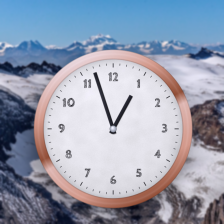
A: 12:57
